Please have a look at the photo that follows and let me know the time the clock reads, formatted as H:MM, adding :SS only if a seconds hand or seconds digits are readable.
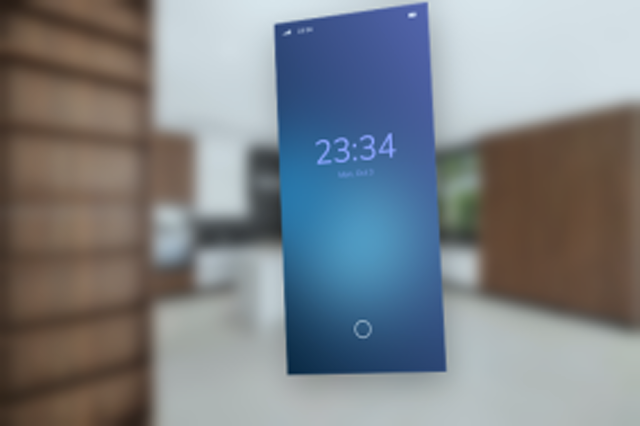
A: 23:34
